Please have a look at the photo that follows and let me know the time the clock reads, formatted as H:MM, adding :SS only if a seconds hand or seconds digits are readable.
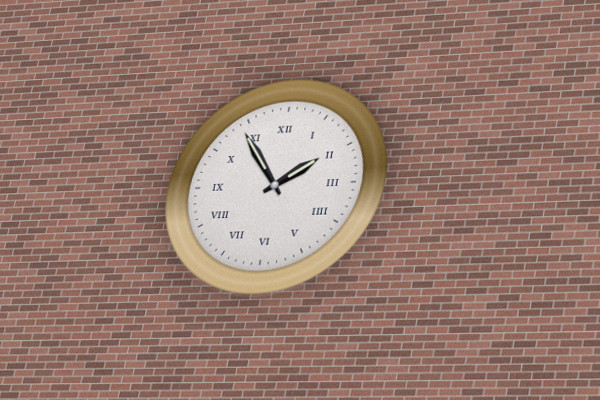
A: 1:54
